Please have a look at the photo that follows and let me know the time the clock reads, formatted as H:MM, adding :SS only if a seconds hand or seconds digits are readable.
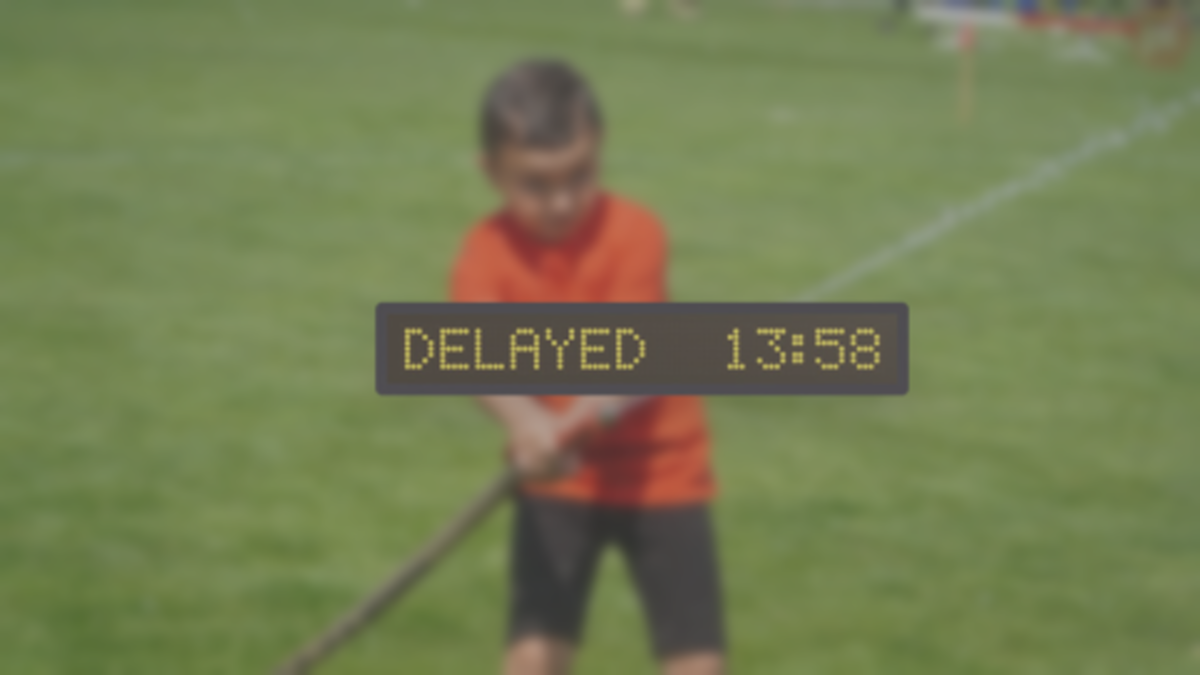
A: 13:58
